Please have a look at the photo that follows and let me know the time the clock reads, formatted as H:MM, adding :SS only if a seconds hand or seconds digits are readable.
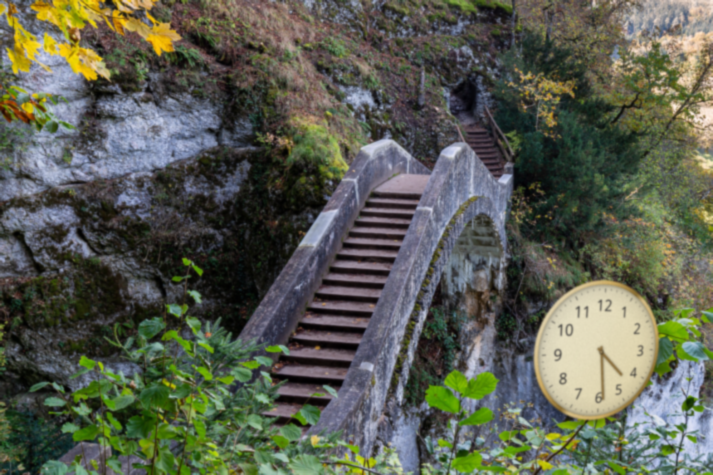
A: 4:29
